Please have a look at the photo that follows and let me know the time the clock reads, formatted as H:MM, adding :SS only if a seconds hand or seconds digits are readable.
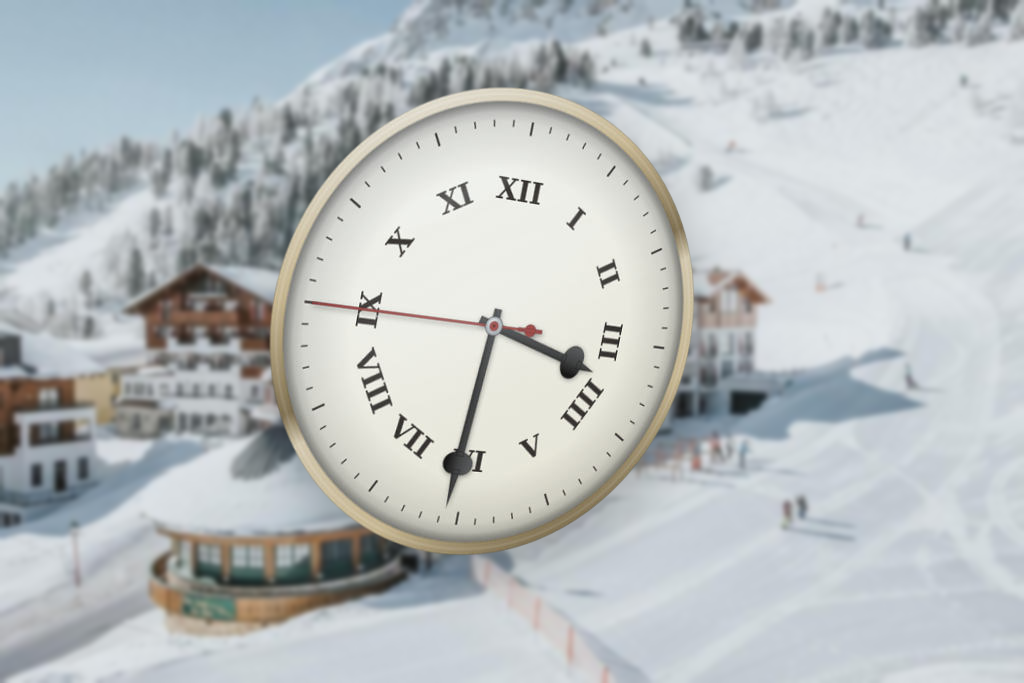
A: 3:30:45
